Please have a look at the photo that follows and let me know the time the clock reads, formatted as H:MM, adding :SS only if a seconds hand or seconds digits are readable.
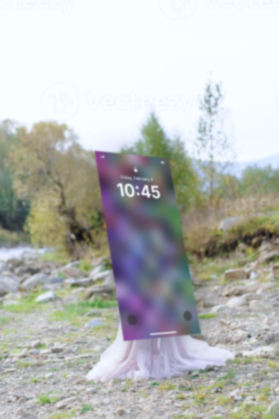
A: 10:45
